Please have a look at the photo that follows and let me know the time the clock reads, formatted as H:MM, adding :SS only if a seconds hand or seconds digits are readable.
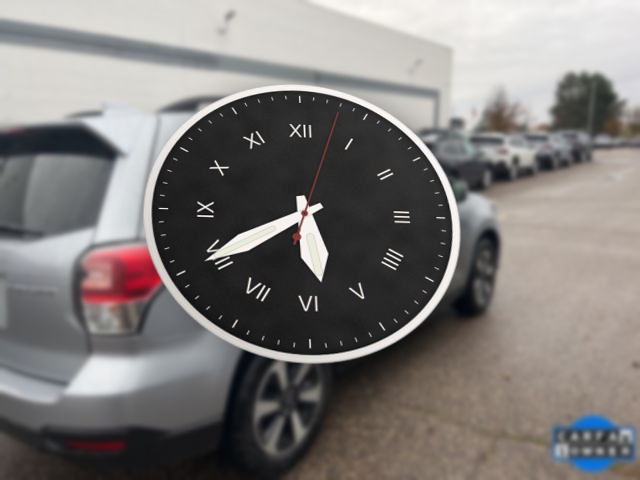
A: 5:40:03
